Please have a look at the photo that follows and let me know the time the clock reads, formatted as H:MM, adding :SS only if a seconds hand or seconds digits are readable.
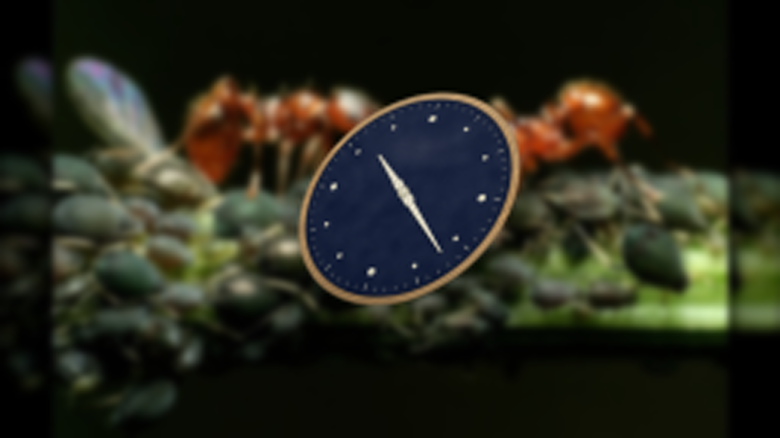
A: 10:22
